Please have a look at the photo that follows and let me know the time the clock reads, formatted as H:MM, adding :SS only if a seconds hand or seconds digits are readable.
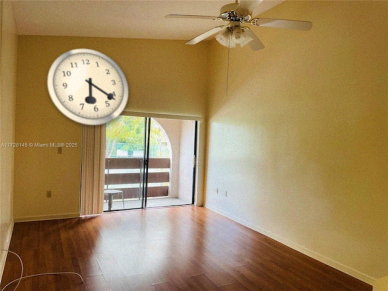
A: 6:22
